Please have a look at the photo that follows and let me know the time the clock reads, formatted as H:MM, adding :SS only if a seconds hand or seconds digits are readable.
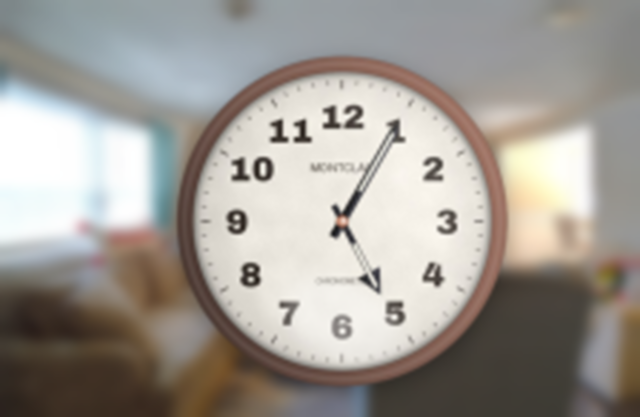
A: 5:05
